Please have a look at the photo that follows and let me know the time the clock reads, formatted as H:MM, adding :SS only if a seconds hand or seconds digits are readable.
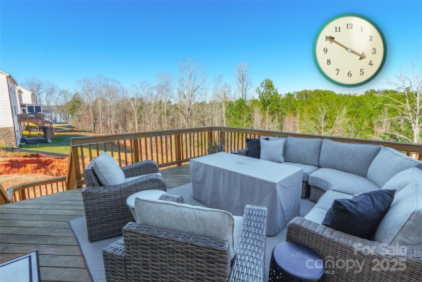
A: 3:50
